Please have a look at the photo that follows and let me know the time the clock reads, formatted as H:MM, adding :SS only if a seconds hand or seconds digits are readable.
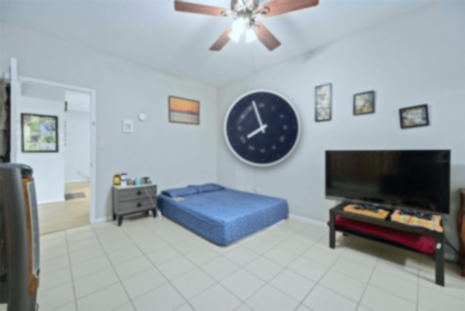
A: 7:57
